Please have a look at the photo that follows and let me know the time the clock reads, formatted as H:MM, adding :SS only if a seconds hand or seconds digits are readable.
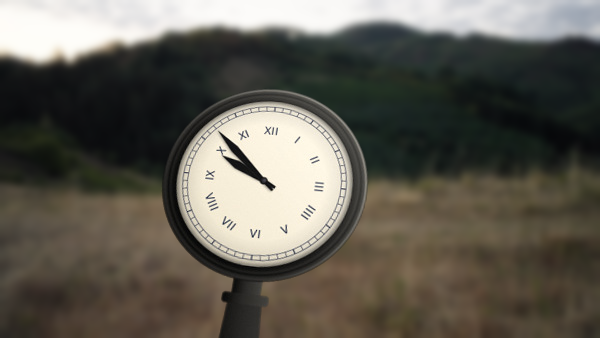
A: 9:52
